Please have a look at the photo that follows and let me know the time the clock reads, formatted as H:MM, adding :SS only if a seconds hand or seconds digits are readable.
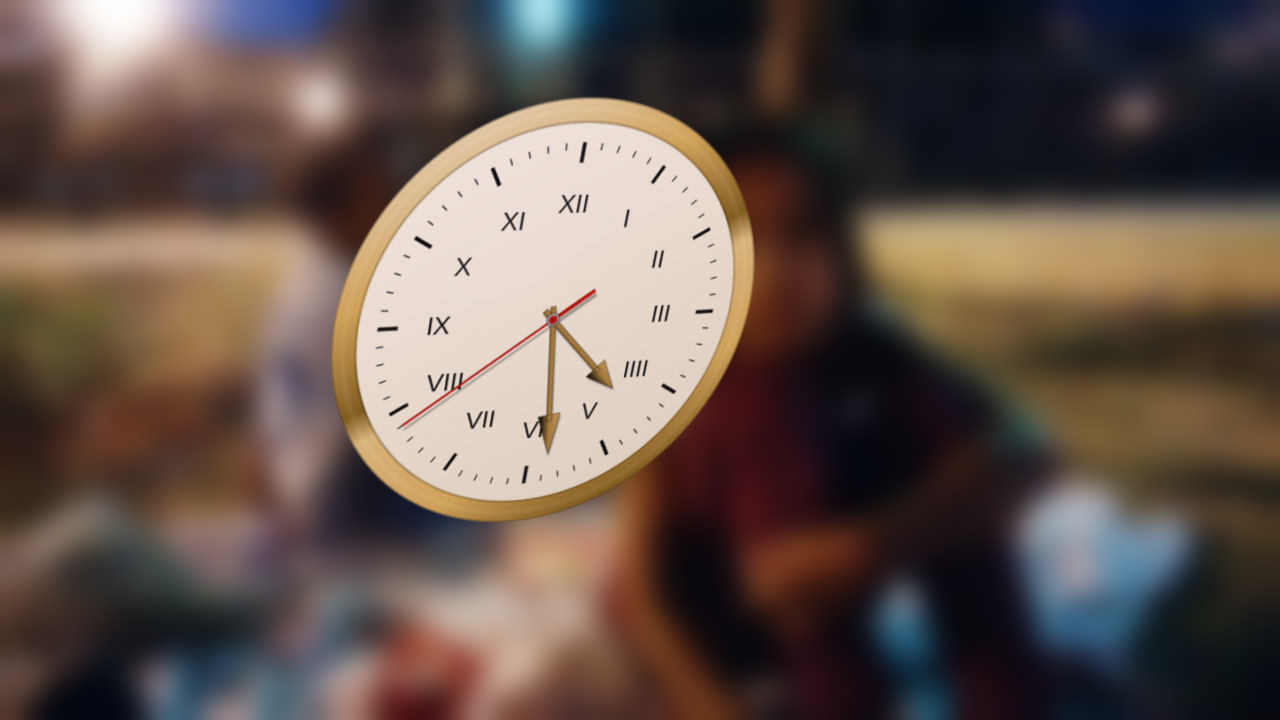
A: 4:28:39
